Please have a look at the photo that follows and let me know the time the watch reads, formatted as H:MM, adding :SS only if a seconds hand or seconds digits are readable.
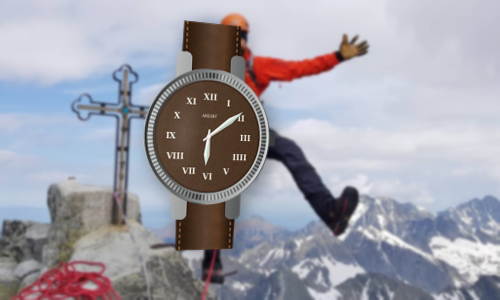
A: 6:09
